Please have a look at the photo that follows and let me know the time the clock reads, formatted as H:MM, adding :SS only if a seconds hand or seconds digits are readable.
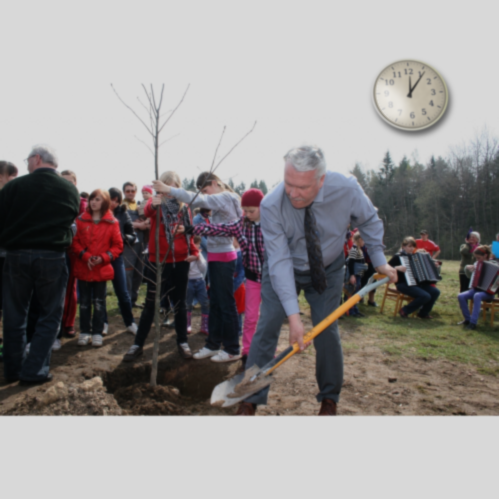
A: 12:06
